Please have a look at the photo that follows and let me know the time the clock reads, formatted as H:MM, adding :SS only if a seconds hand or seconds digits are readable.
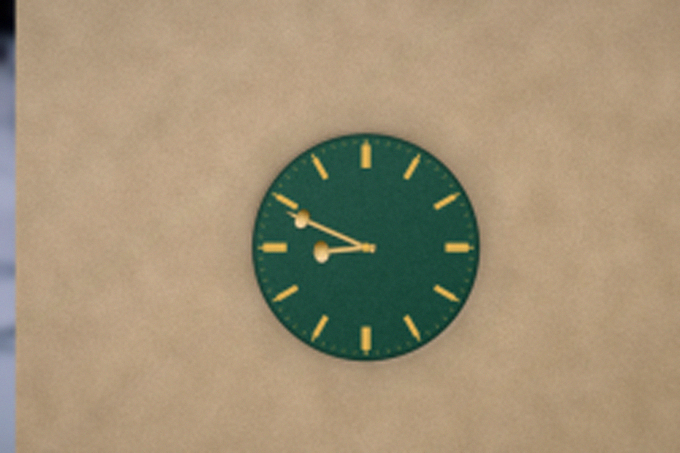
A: 8:49
